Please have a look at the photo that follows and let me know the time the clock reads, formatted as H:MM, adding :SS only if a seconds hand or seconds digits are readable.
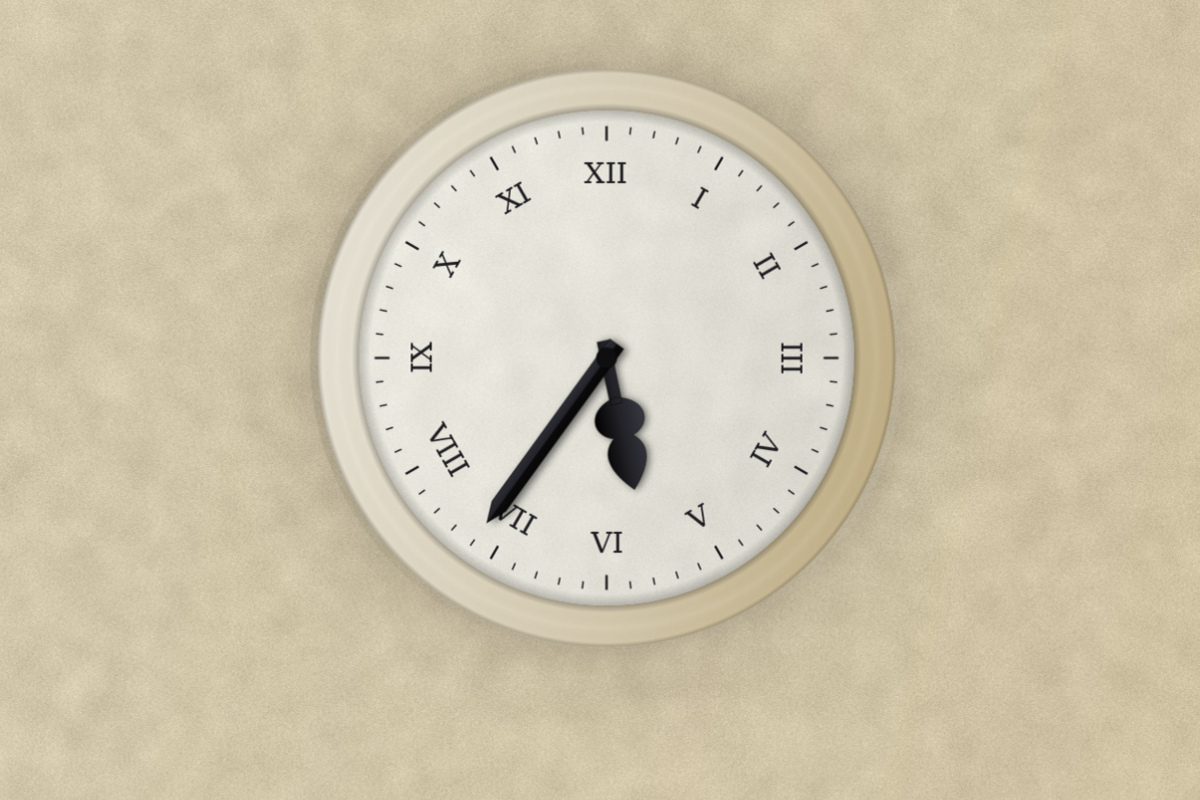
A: 5:36
